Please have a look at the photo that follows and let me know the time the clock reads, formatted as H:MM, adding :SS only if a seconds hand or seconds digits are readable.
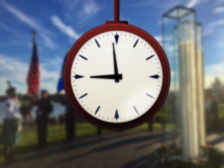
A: 8:59
